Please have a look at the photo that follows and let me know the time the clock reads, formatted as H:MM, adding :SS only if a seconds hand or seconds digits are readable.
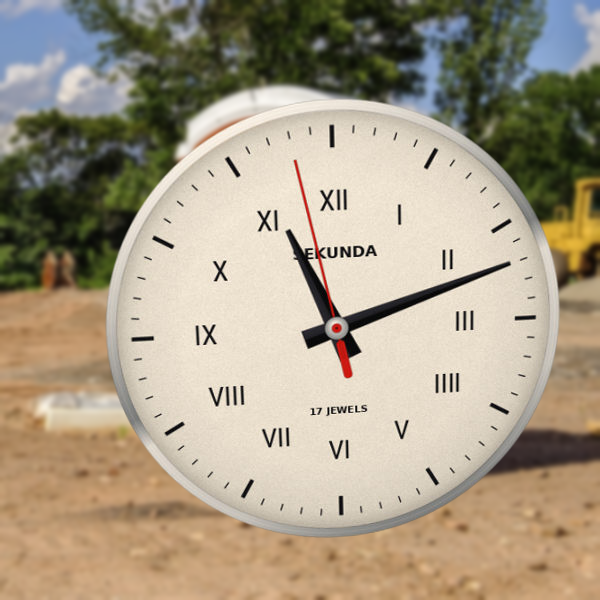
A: 11:11:58
